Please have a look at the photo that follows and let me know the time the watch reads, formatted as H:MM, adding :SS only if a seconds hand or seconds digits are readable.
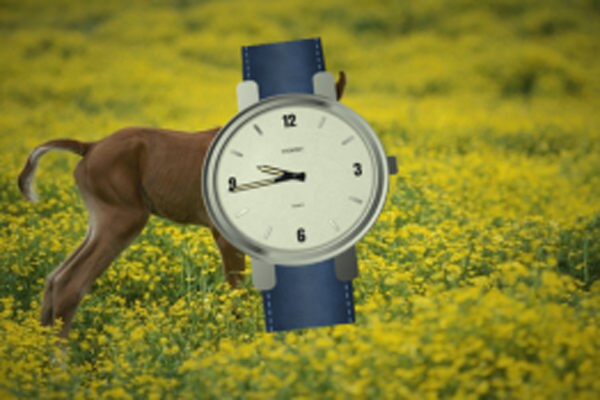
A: 9:44
